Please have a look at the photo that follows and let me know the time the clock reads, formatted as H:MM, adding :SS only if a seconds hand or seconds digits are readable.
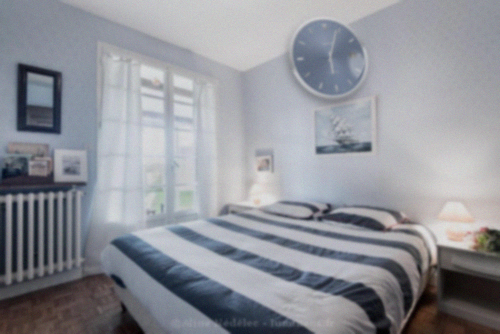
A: 6:04
